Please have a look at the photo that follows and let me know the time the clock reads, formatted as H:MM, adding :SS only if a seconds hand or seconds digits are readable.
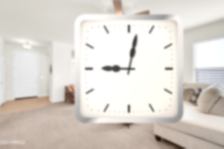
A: 9:02
